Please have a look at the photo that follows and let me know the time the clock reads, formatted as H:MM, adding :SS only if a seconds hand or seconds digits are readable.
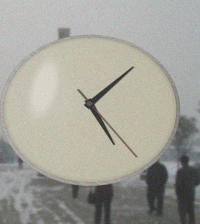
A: 5:07:24
